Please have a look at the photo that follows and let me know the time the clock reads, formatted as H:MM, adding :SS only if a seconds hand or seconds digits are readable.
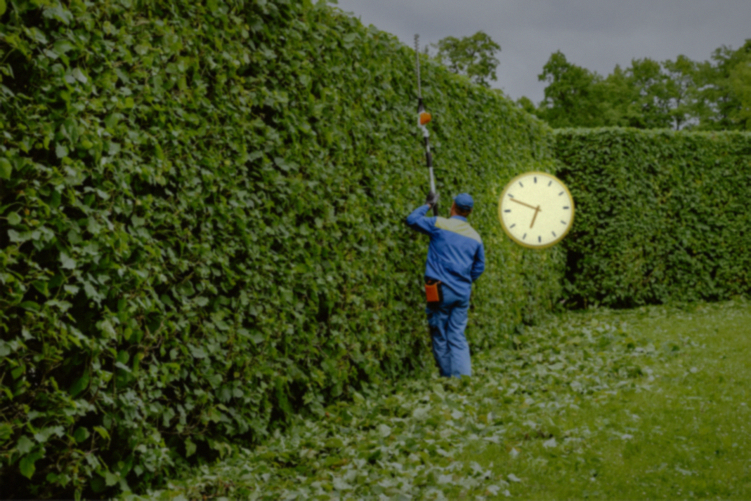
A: 6:49
